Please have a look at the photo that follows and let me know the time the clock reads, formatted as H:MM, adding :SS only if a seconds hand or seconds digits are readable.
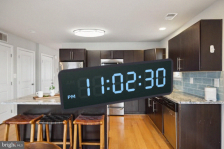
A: 11:02:30
